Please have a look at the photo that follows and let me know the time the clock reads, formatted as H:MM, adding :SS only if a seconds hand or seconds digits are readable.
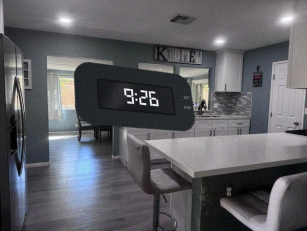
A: 9:26
